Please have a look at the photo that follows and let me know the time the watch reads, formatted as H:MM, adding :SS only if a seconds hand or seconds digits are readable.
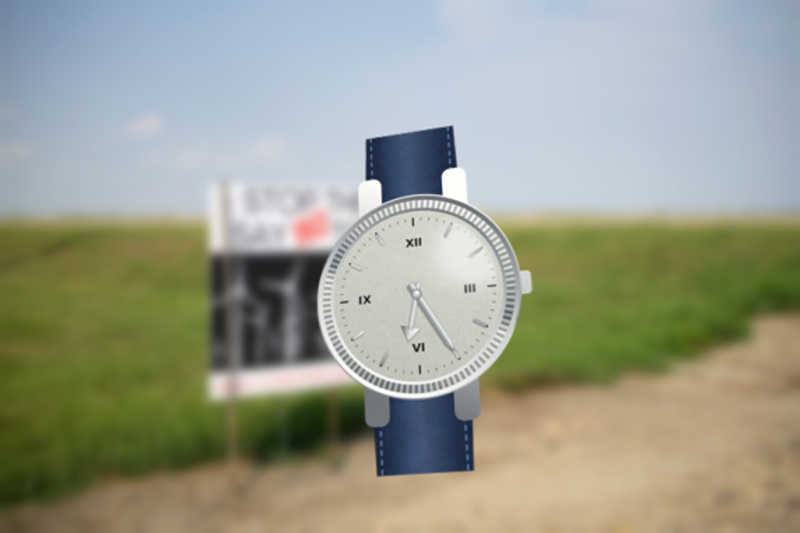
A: 6:25
